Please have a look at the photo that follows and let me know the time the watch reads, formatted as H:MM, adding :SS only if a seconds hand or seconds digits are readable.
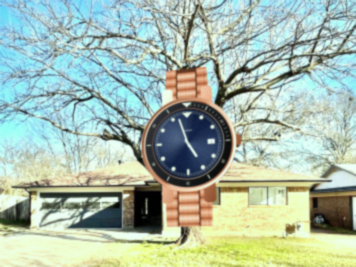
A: 4:57
